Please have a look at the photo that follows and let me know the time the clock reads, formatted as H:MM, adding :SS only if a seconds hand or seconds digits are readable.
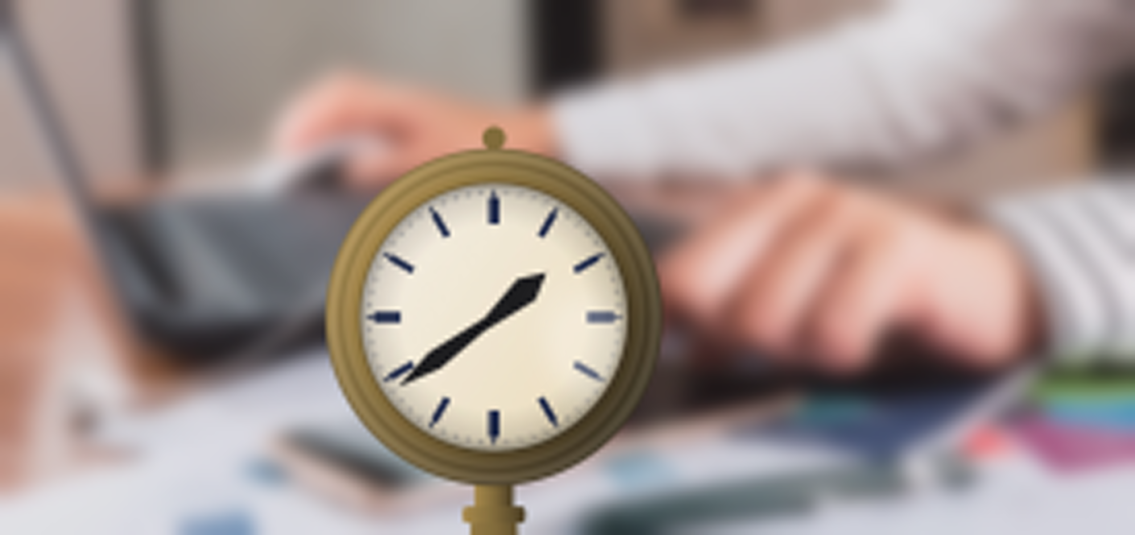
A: 1:39
